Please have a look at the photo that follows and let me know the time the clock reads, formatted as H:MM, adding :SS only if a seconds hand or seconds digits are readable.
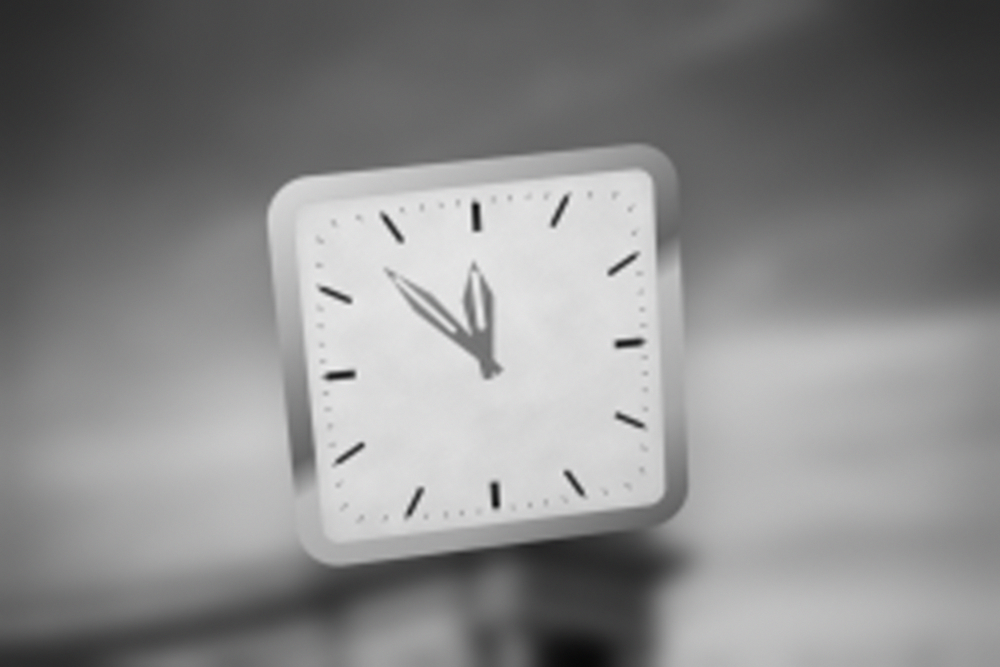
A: 11:53
